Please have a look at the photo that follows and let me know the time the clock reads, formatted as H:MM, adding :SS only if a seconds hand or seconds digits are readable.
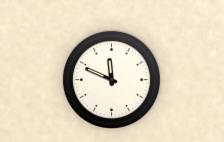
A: 11:49
